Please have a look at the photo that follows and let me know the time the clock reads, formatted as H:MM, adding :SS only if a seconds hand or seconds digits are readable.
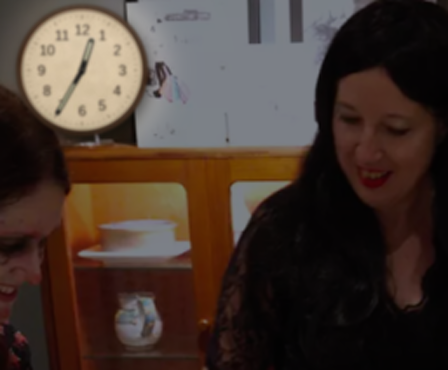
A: 12:35
